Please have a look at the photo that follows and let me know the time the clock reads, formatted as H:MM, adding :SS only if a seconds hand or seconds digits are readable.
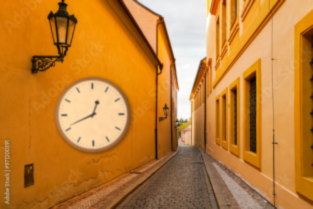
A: 12:41
